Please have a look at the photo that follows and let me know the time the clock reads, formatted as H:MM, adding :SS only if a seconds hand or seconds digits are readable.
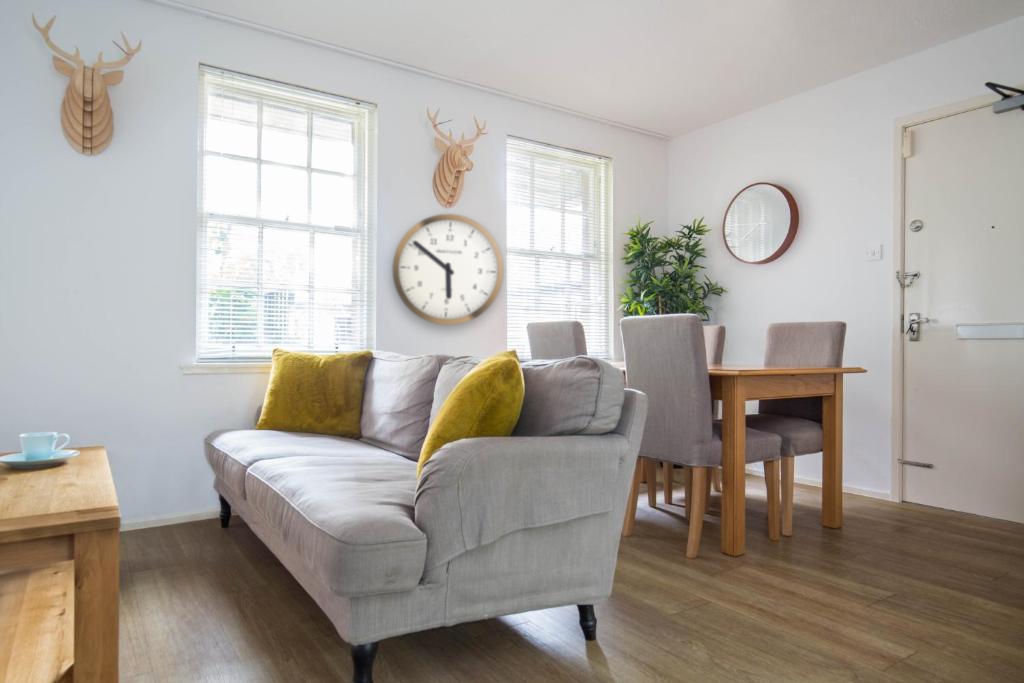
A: 5:51
